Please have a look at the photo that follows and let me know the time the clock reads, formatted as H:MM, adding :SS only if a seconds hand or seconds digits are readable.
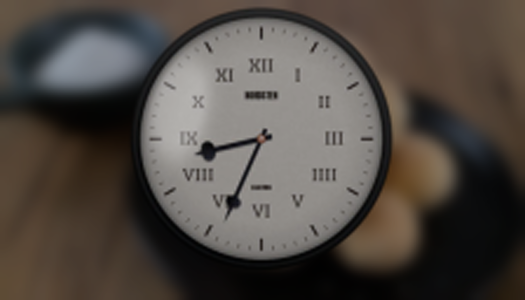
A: 8:34
